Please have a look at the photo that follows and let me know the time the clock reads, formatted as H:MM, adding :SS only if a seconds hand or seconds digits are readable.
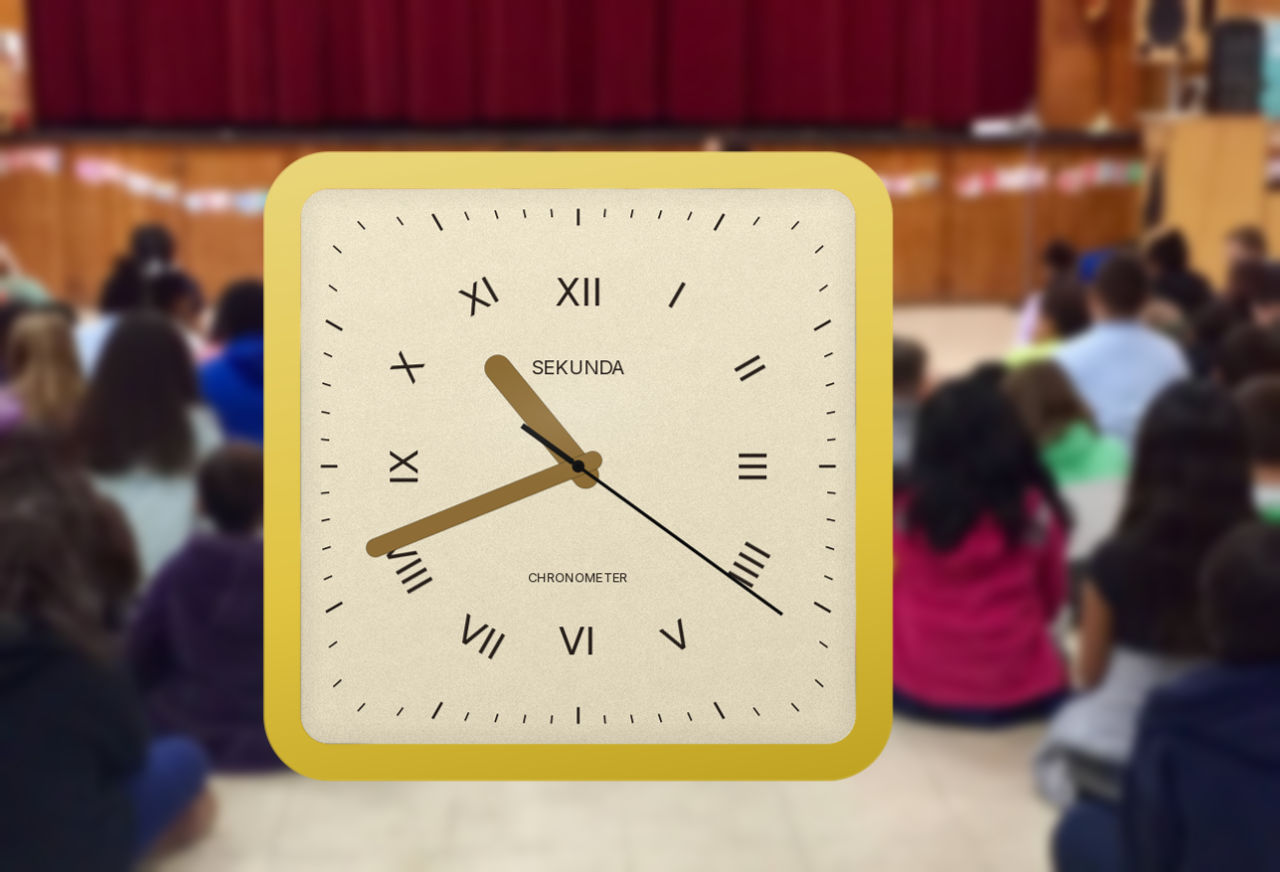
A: 10:41:21
